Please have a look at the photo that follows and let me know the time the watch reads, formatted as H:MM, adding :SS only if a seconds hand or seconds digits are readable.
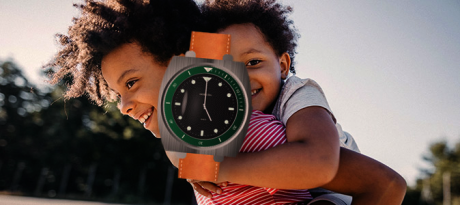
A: 5:00
